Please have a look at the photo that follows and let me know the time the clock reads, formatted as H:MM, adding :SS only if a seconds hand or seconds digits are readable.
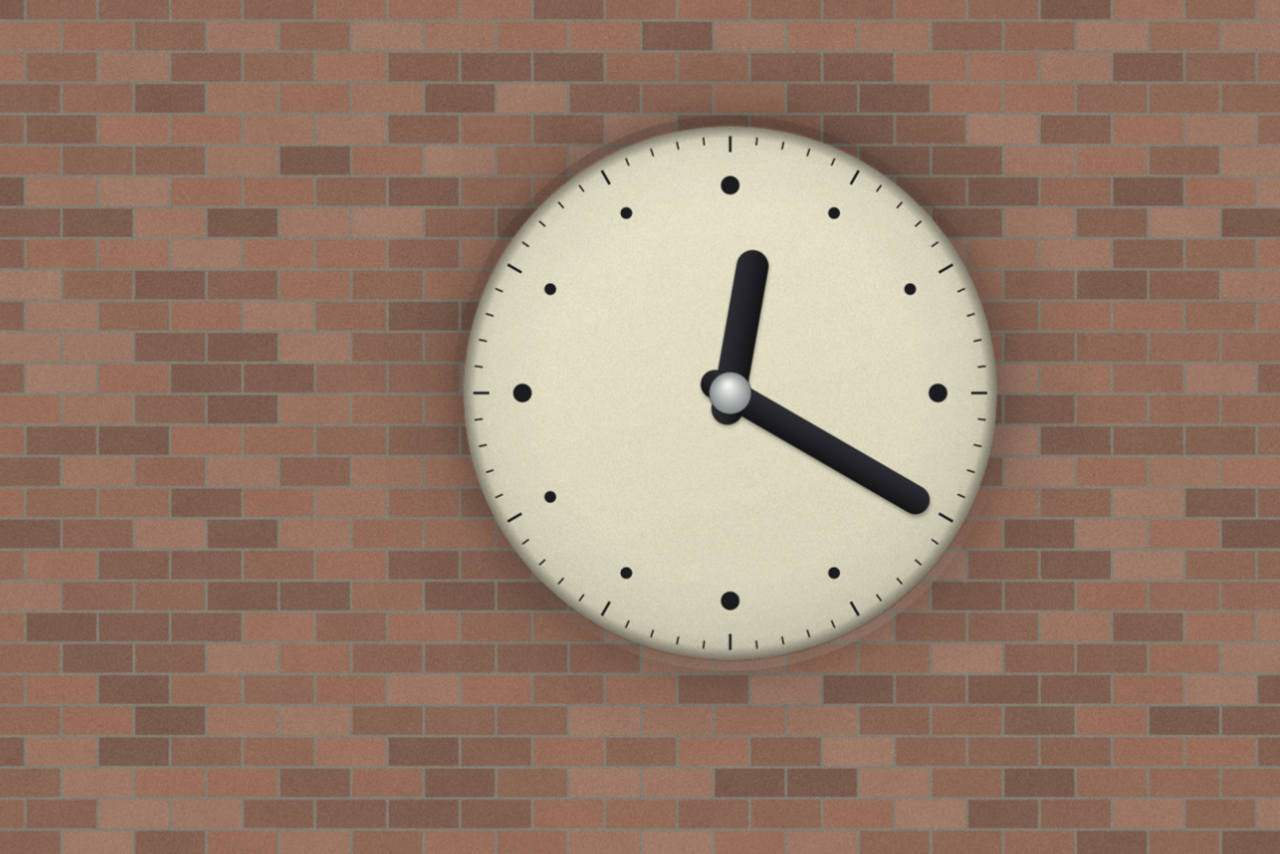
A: 12:20
